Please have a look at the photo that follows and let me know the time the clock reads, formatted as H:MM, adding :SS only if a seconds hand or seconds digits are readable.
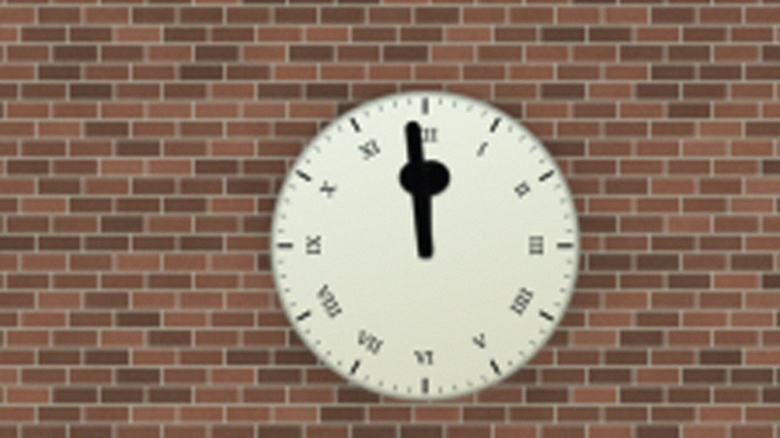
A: 11:59
